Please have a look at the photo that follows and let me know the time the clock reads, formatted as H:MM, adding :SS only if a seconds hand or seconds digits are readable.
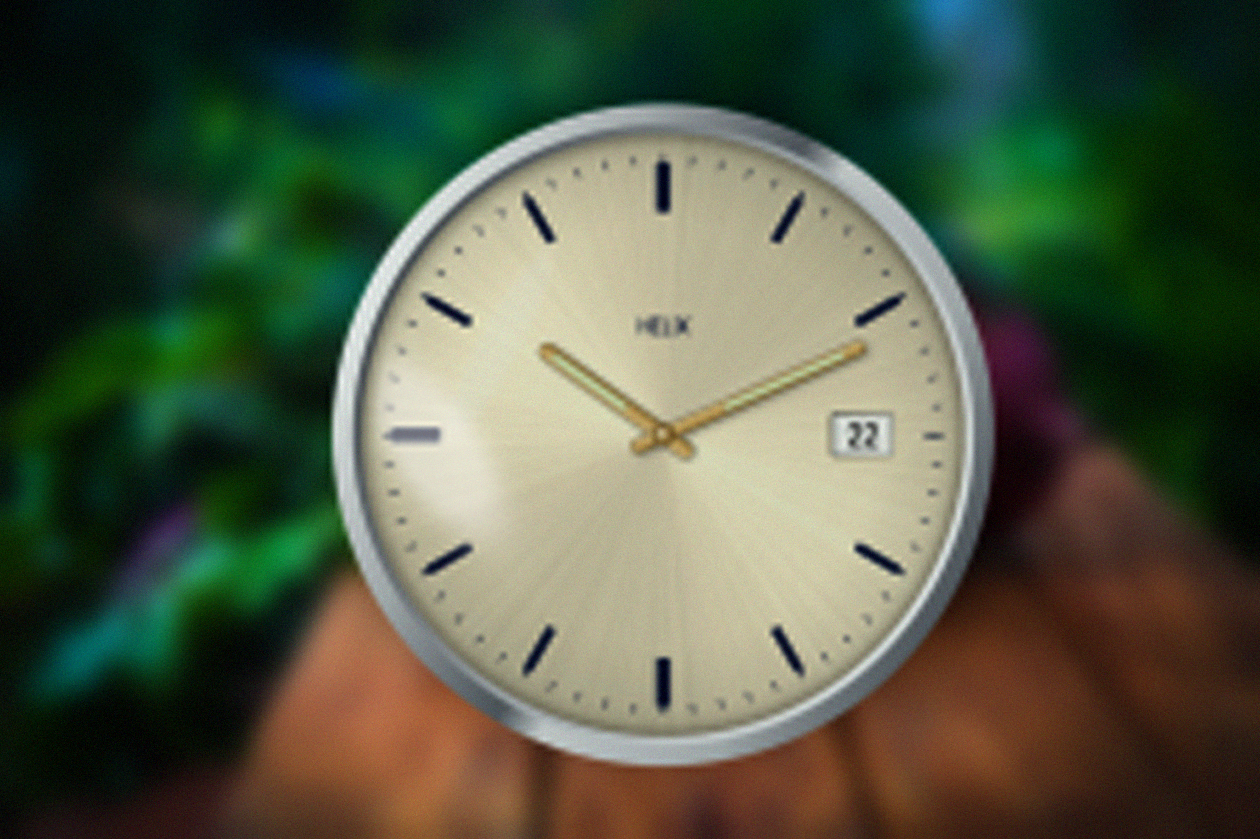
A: 10:11
